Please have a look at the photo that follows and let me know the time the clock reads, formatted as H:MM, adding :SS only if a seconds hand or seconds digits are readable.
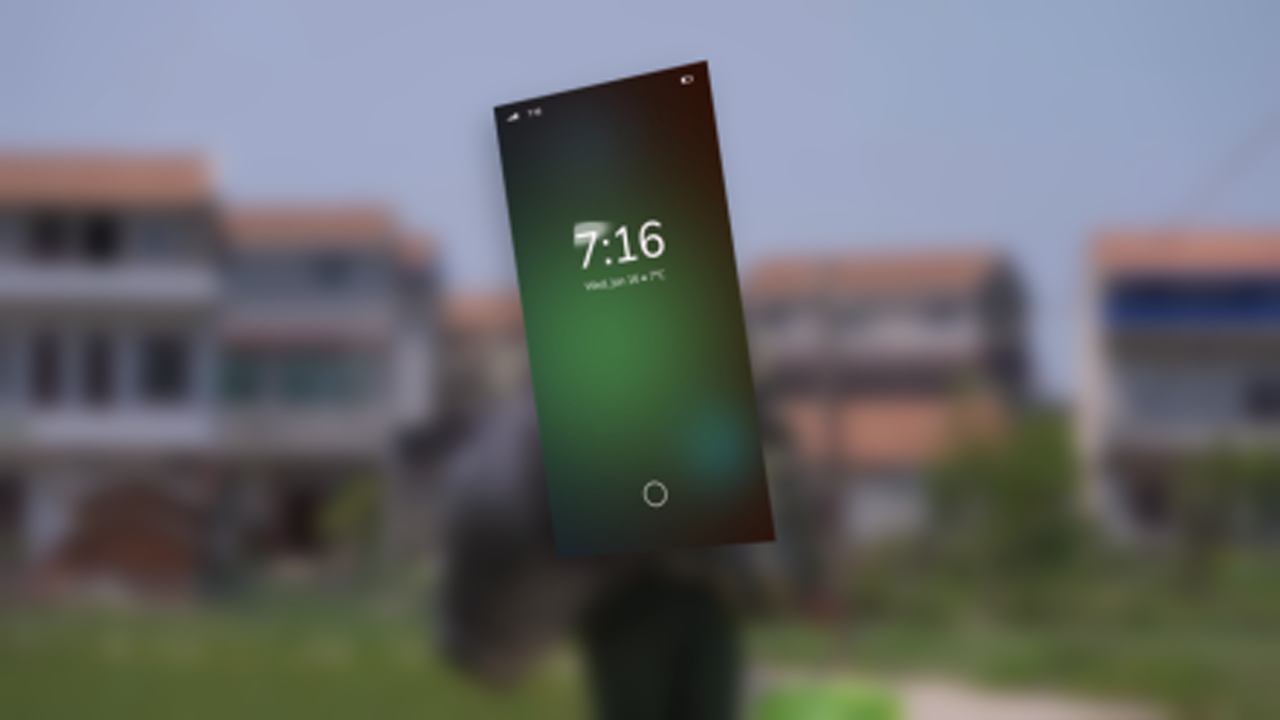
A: 7:16
